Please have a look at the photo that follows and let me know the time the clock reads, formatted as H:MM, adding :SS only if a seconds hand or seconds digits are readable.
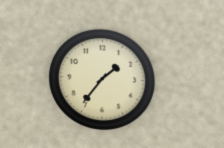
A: 1:36
